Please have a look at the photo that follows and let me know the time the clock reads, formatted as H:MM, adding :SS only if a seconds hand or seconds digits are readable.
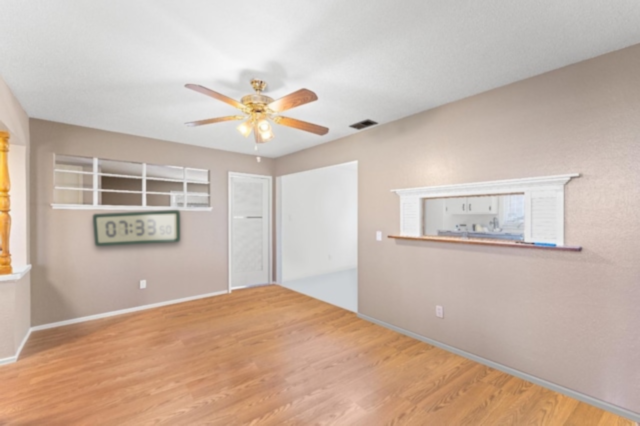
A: 7:33
